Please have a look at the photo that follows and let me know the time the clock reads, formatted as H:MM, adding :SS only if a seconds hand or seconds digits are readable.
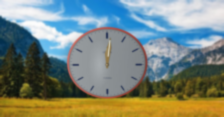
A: 12:01
